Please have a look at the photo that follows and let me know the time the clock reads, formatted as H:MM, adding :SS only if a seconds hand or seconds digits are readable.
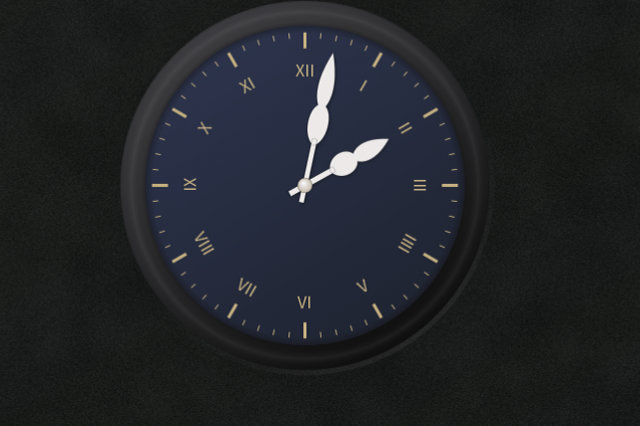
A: 2:02
